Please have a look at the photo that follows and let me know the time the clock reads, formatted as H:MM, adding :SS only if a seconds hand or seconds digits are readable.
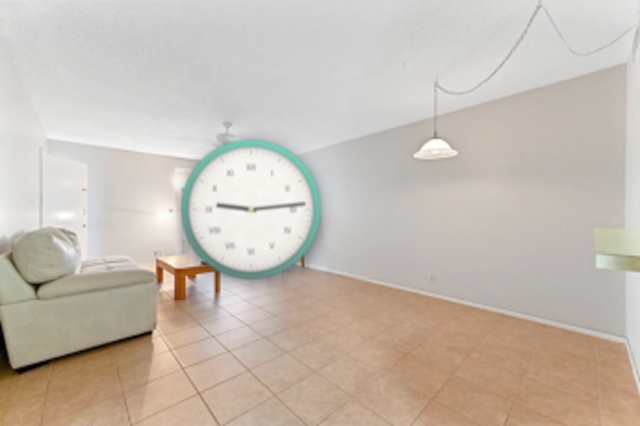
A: 9:14
